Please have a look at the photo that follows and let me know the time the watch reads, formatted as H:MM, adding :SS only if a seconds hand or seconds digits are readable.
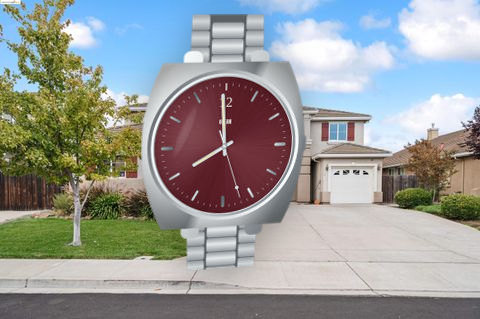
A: 7:59:27
